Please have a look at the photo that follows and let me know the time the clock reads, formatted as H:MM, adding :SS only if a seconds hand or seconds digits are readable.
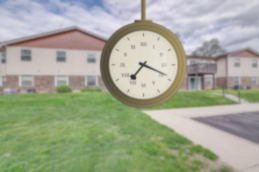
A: 7:19
